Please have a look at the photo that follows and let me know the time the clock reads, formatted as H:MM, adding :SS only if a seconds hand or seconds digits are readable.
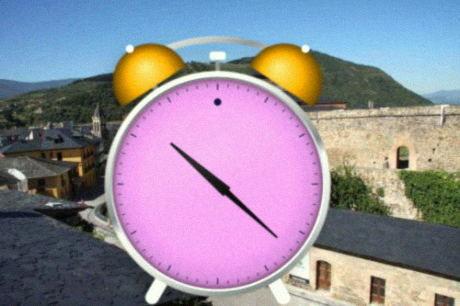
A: 10:22
